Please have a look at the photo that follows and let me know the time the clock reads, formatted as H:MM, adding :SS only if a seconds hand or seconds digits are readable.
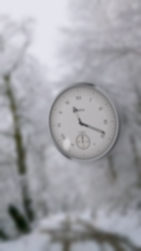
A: 11:19
